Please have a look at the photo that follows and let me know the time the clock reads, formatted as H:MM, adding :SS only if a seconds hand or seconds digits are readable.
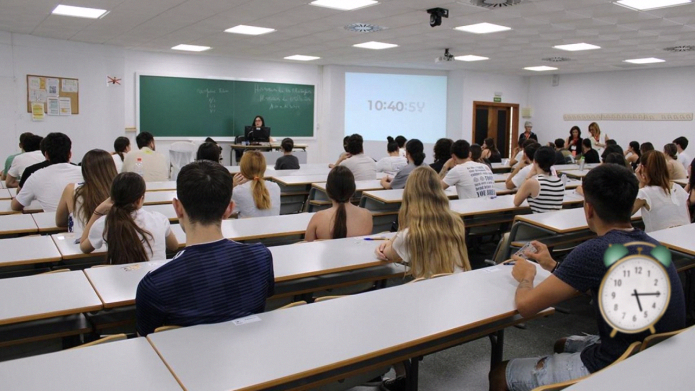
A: 5:15
